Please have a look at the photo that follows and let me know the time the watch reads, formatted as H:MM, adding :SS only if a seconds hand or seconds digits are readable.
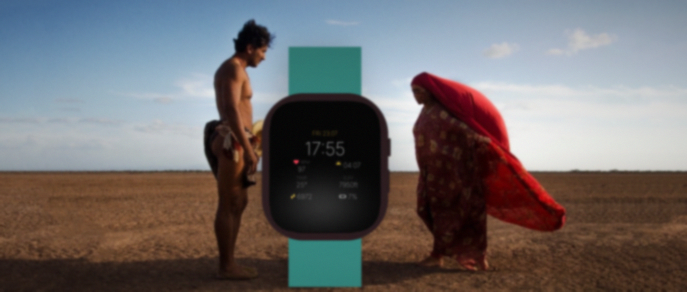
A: 17:55
